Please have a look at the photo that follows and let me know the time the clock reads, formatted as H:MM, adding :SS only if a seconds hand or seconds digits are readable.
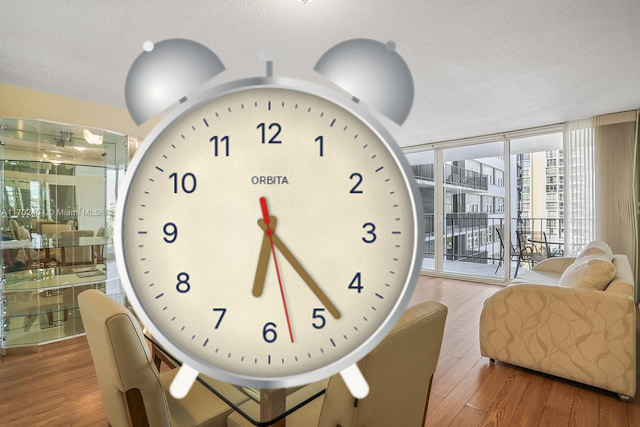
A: 6:23:28
